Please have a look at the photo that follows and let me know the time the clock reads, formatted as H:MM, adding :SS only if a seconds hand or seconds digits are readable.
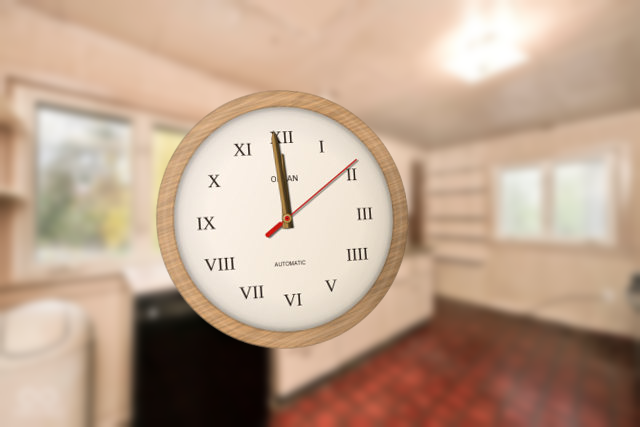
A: 11:59:09
